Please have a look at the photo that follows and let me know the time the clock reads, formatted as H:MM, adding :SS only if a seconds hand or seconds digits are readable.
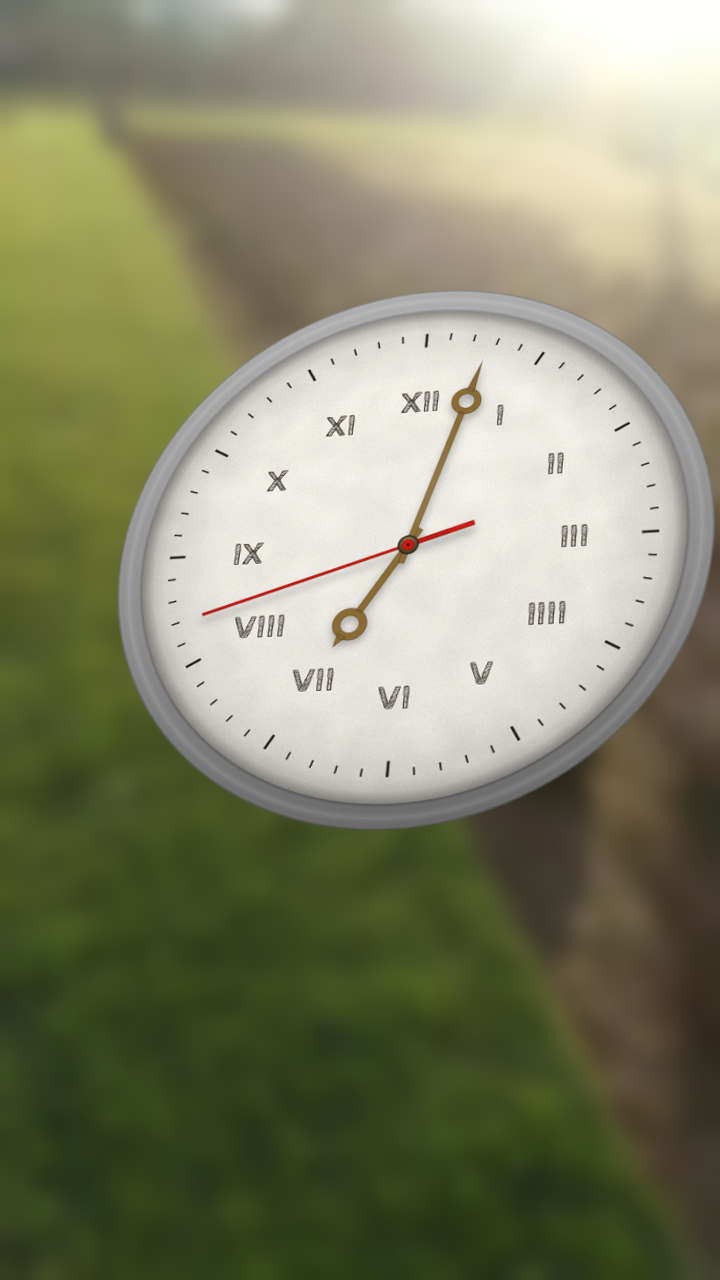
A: 7:02:42
